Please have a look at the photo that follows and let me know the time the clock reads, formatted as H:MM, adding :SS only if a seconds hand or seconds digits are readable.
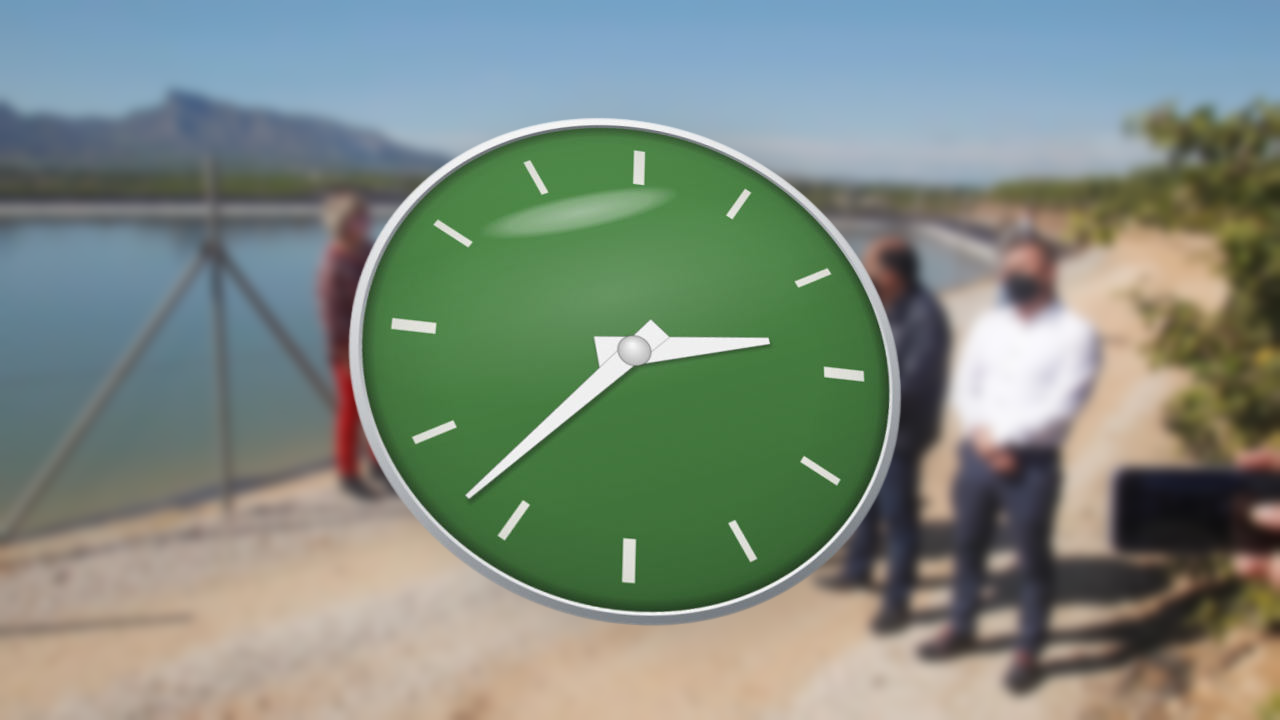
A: 2:37
